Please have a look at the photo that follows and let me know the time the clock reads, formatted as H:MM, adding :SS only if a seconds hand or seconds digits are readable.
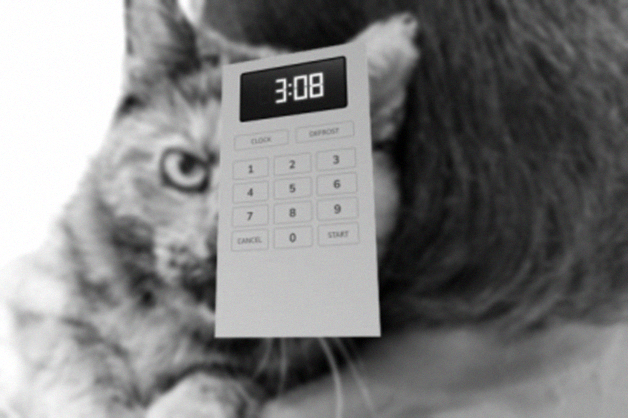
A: 3:08
